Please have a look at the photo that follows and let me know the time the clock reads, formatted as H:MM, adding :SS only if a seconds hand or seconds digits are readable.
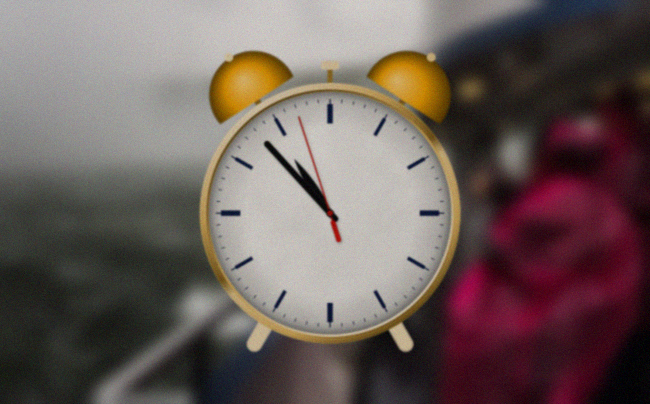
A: 10:52:57
